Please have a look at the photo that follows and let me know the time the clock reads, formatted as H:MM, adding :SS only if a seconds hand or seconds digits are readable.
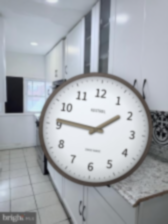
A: 1:46
